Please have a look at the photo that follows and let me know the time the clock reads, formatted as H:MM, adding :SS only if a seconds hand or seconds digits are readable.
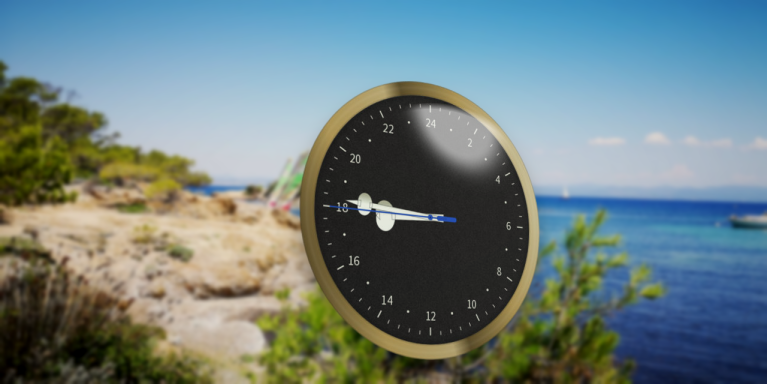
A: 17:45:45
